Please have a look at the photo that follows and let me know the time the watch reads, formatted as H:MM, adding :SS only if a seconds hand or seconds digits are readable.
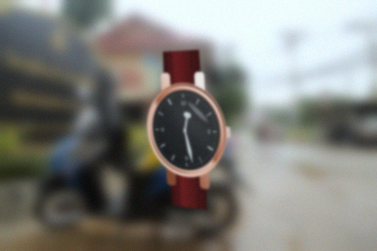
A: 12:28
